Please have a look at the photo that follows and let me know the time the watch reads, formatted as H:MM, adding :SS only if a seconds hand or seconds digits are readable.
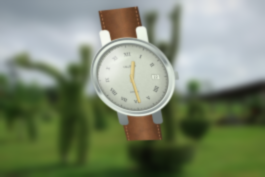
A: 12:29
